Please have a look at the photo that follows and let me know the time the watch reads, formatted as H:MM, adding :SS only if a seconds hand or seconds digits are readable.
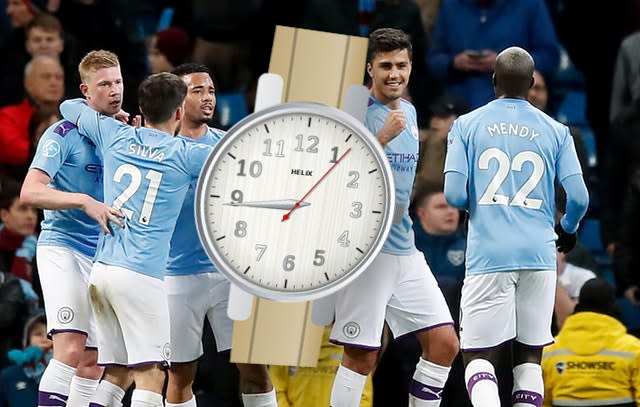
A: 8:44:06
